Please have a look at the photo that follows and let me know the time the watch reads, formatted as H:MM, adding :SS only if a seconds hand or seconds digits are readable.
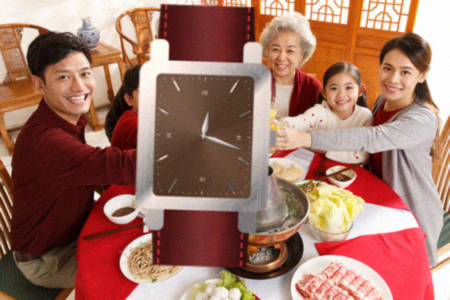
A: 12:18
